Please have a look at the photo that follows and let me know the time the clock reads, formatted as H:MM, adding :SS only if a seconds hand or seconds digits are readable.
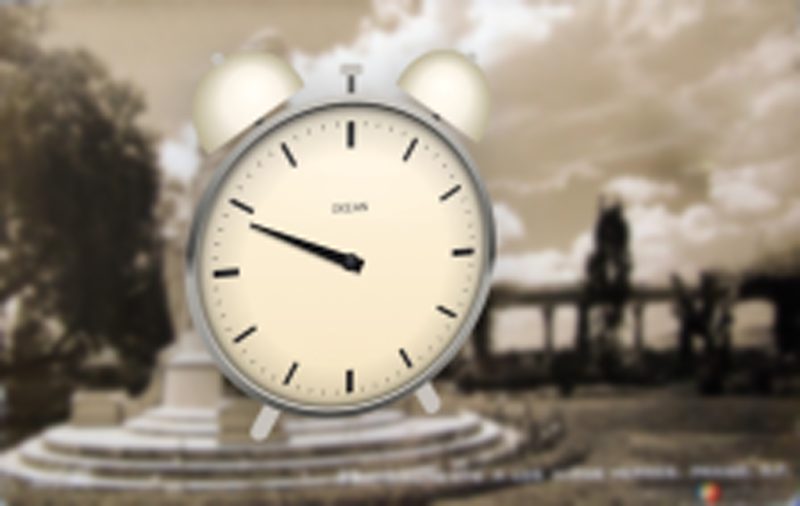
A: 9:49
